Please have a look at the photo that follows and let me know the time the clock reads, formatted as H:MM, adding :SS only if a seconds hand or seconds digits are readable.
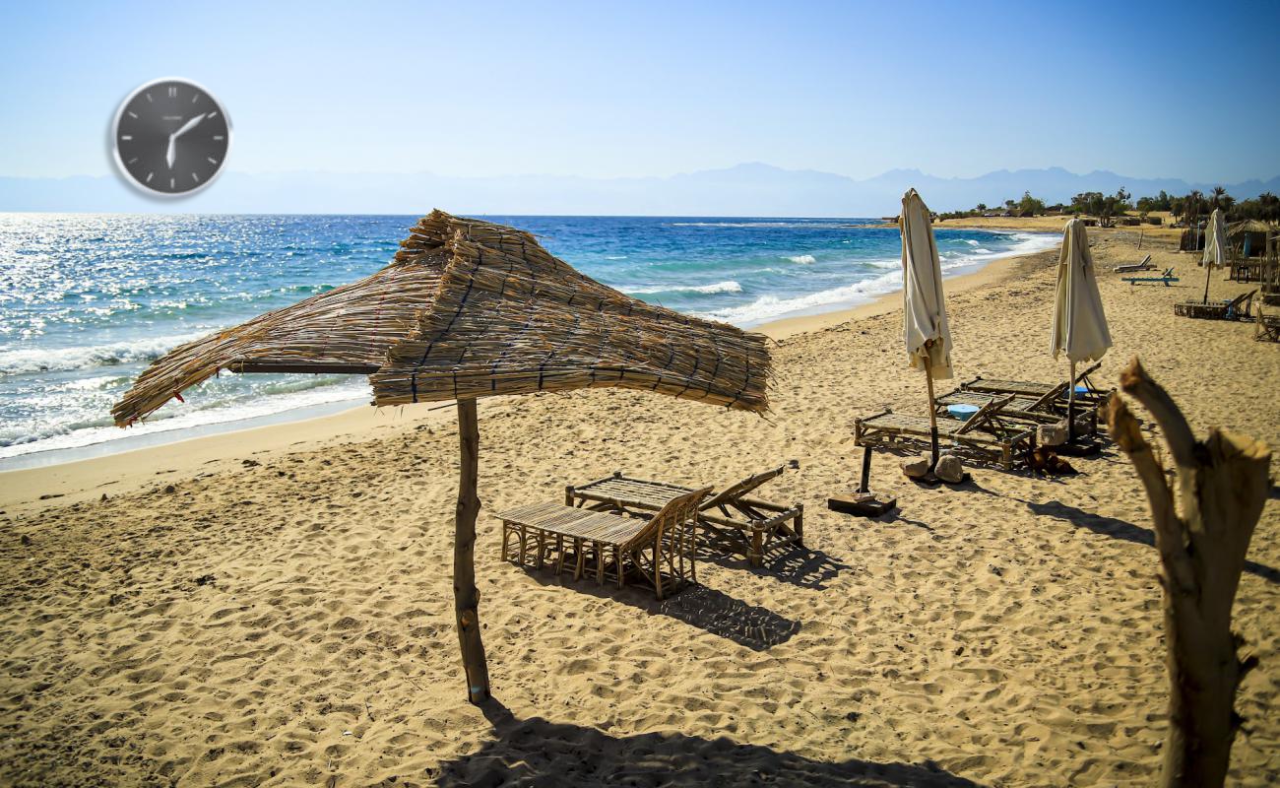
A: 6:09
